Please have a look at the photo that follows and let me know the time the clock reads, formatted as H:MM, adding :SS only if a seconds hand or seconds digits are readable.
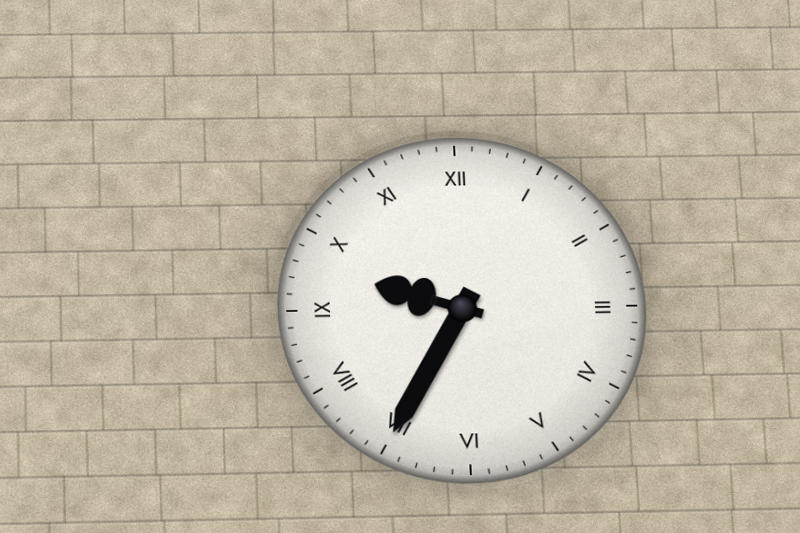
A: 9:35
